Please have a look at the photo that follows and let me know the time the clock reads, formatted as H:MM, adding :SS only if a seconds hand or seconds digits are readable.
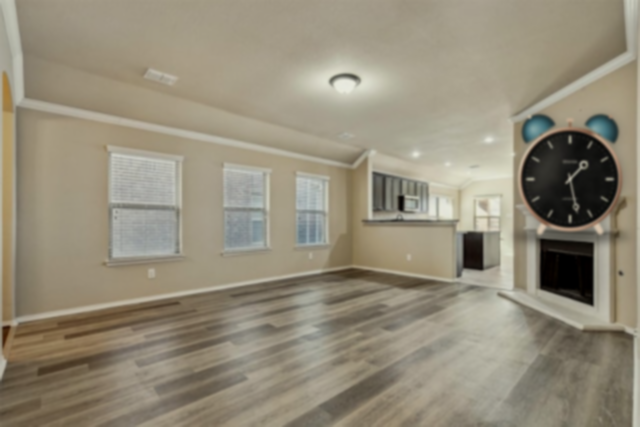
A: 1:28
